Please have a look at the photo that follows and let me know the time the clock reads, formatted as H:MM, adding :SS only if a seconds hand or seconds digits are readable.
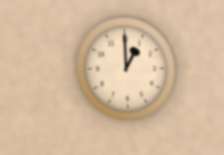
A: 1:00
